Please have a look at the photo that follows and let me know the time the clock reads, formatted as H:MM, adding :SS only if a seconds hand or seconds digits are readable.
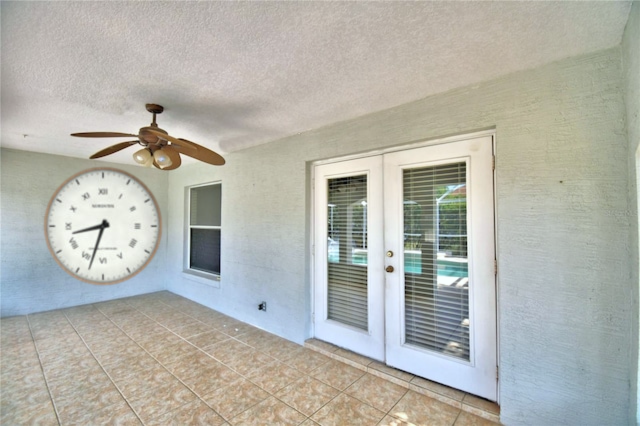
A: 8:33
